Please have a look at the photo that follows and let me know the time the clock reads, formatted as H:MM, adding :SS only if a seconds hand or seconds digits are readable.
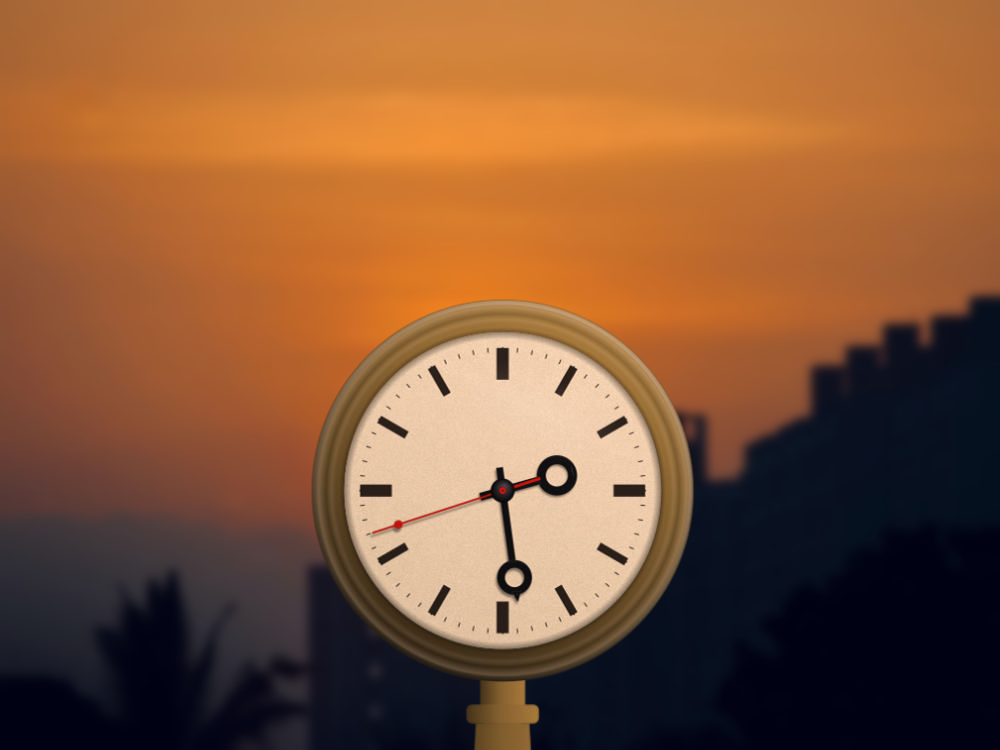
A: 2:28:42
